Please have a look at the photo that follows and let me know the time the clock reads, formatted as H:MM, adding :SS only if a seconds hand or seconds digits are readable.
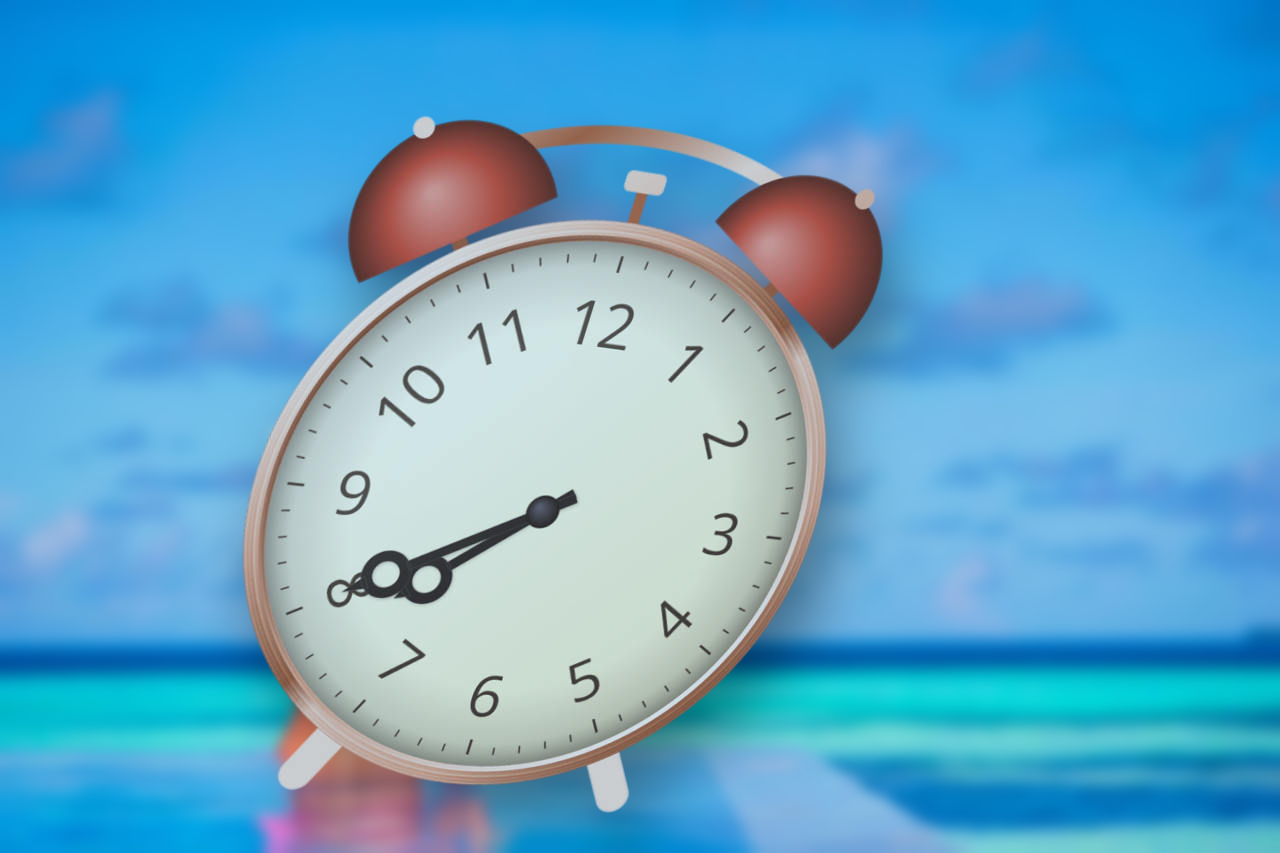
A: 7:40
